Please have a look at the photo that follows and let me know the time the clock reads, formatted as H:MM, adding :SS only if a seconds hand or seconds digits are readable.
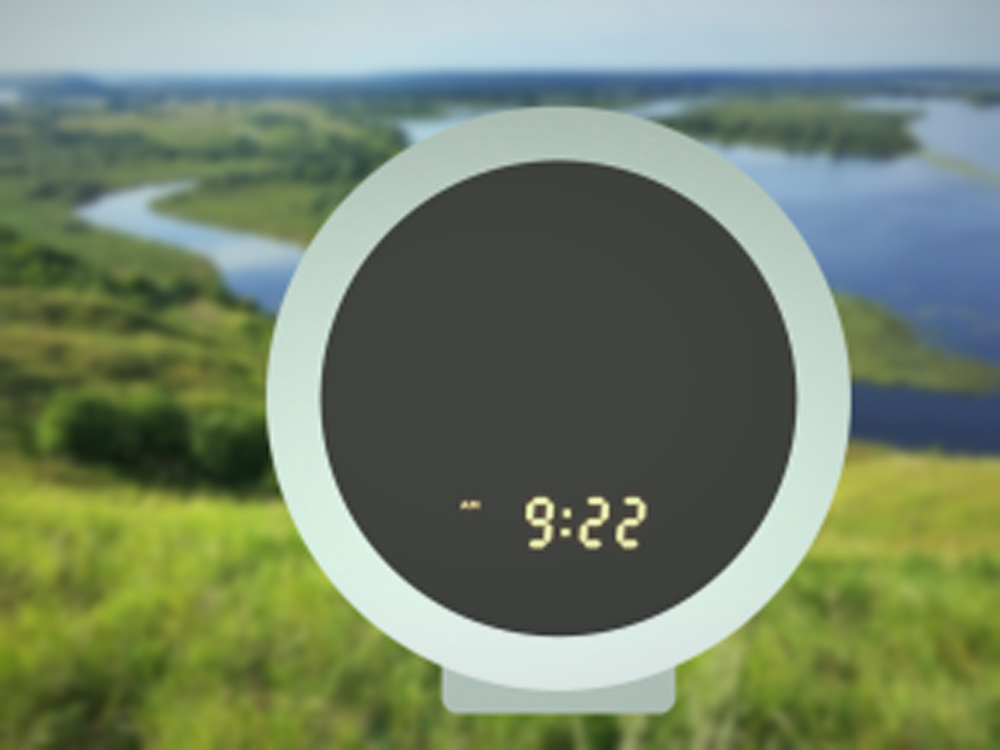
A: 9:22
